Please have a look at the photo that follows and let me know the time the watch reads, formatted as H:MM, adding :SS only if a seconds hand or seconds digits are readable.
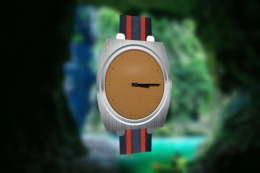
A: 3:15
